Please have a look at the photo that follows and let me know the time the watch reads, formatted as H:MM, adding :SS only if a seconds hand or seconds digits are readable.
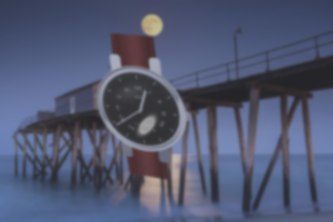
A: 12:39
